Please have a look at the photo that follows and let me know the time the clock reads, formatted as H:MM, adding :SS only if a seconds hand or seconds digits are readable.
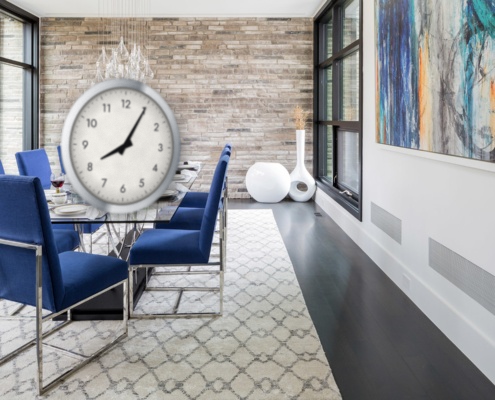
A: 8:05
